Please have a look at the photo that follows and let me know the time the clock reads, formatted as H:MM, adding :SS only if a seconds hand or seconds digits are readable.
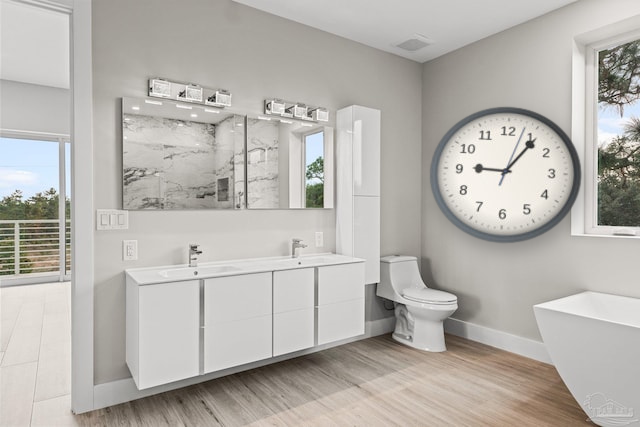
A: 9:06:03
